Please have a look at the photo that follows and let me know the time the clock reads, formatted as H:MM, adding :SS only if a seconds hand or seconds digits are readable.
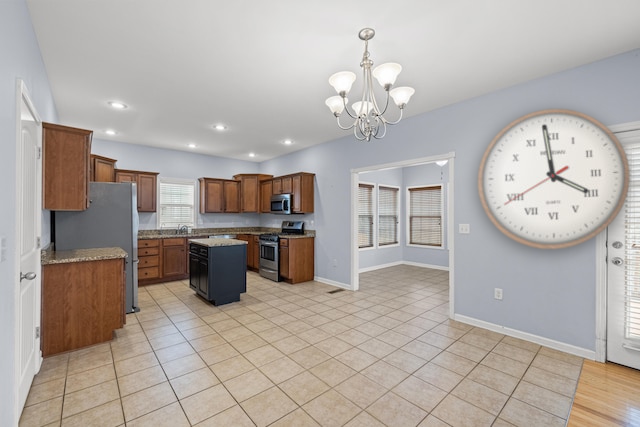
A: 3:58:40
